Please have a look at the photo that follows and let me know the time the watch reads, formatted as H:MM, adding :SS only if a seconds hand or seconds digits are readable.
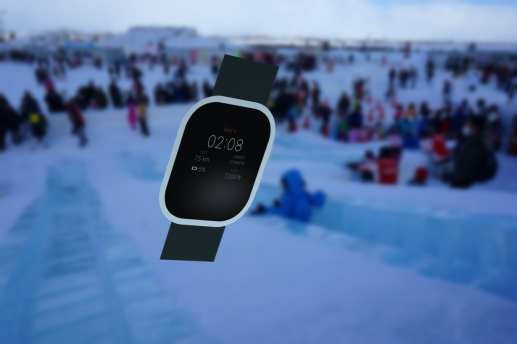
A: 2:08
